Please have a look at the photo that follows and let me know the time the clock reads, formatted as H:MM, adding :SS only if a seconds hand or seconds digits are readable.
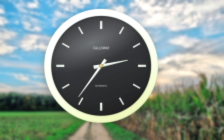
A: 2:36
